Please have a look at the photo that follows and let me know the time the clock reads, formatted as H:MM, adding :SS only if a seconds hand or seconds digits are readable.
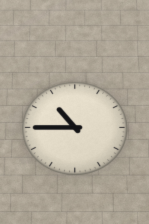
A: 10:45
